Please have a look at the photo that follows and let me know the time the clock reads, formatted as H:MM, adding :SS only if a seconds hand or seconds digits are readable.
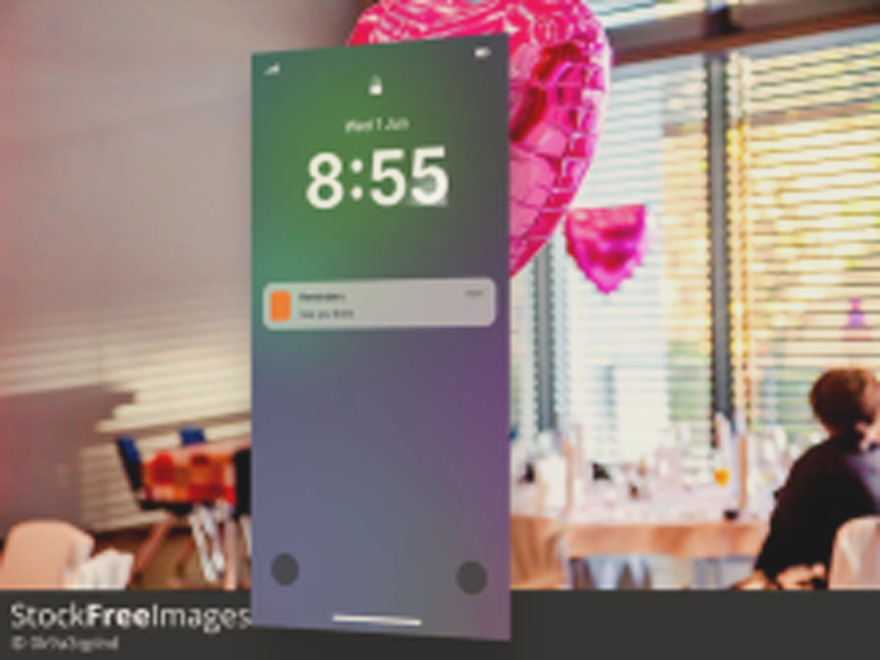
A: 8:55
